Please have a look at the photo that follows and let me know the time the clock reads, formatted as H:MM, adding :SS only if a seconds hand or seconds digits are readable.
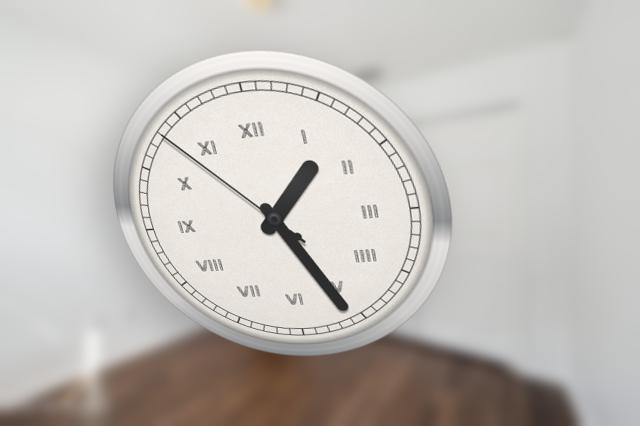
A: 1:25:53
